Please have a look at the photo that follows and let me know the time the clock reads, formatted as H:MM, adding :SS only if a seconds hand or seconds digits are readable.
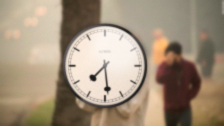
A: 7:29
